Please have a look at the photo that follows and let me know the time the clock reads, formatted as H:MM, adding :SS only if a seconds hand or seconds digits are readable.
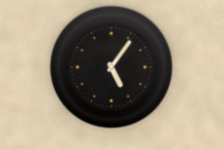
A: 5:06
